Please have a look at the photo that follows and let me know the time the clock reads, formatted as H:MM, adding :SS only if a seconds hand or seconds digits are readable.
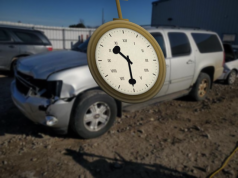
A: 10:30
